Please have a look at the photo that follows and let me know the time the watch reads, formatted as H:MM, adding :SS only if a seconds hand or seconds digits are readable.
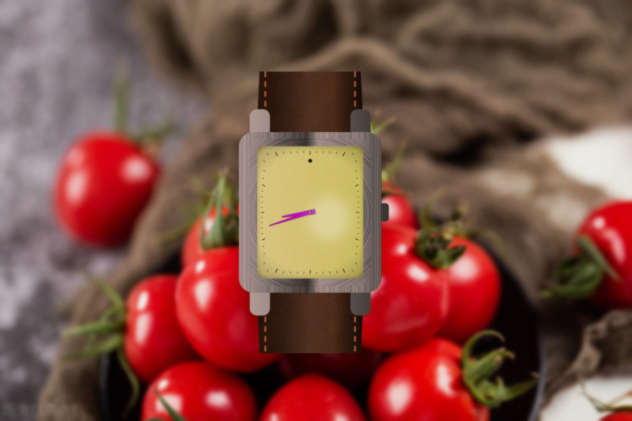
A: 8:42
